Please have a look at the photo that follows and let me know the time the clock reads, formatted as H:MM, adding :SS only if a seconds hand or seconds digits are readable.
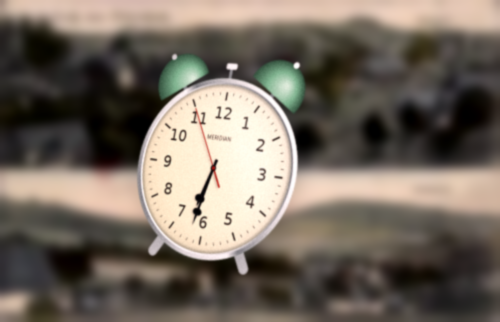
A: 6:31:55
